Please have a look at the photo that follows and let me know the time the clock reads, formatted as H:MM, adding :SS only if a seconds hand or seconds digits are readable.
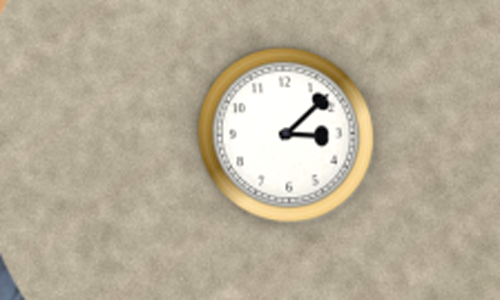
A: 3:08
